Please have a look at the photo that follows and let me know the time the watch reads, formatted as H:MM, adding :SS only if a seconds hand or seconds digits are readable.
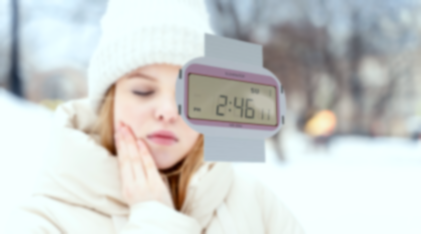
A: 2:46
